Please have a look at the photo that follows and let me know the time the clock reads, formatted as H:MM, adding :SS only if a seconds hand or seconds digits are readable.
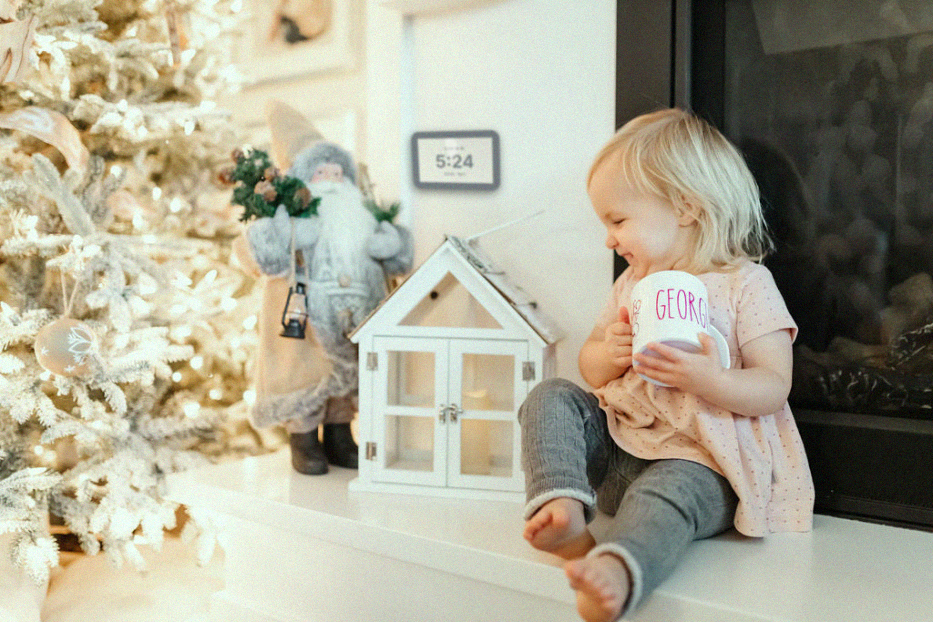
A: 5:24
